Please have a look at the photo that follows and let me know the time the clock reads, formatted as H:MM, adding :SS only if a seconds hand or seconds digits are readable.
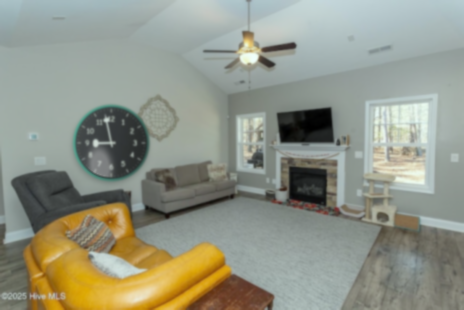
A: 8:58
